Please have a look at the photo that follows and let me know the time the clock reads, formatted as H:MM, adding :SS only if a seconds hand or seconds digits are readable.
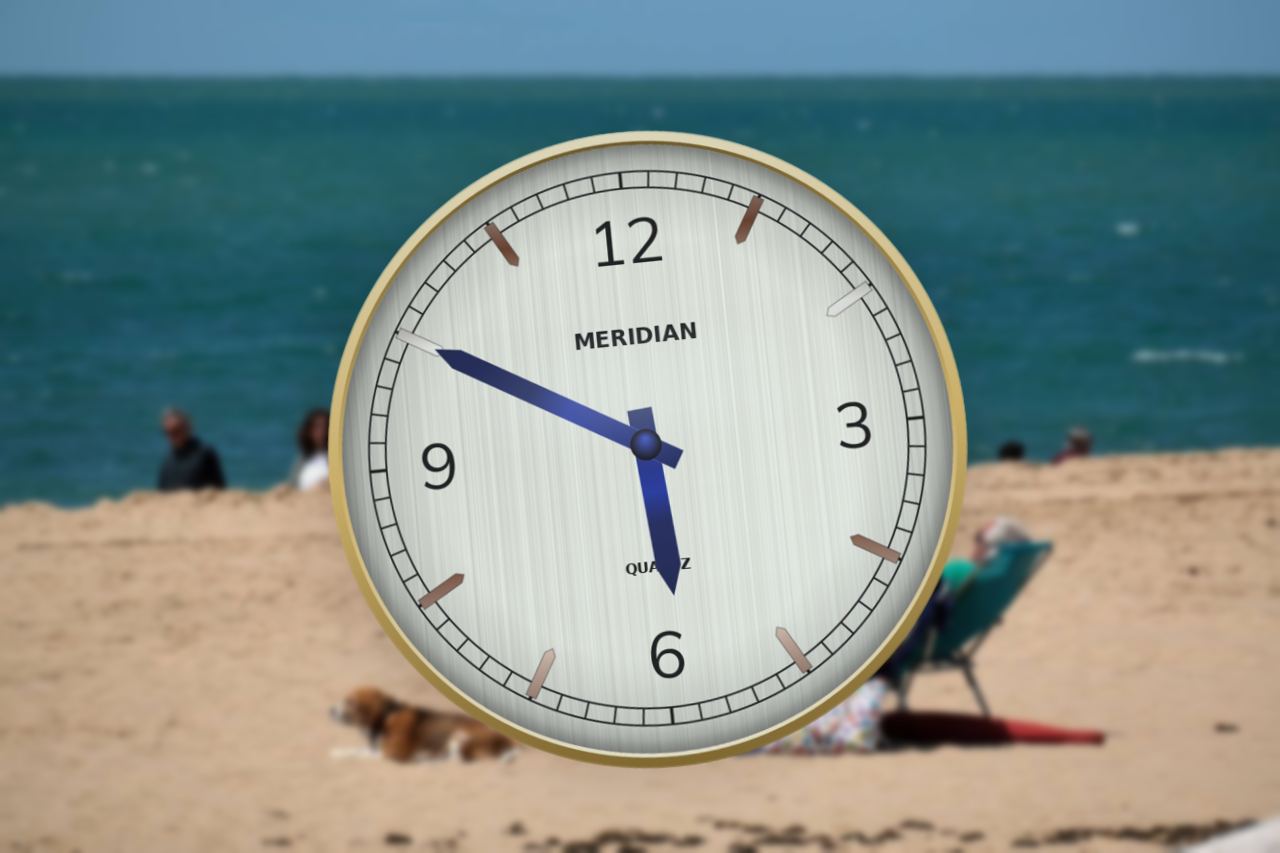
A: 5:50
